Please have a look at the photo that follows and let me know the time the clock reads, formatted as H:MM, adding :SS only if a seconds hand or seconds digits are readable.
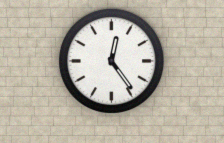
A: 12:24
